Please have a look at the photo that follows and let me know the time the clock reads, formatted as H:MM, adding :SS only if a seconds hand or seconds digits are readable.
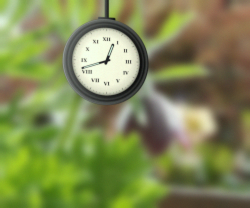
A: 12:42
